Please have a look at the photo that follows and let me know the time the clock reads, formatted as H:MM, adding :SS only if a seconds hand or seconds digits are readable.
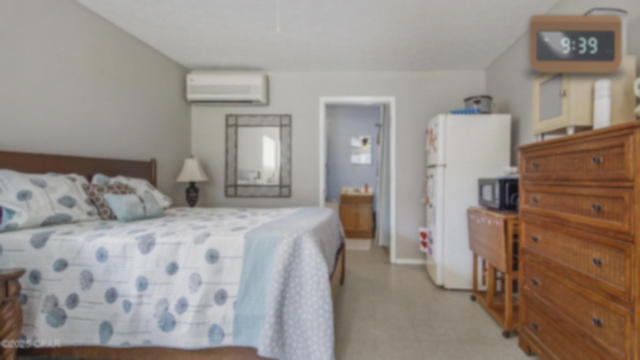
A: 9:39
